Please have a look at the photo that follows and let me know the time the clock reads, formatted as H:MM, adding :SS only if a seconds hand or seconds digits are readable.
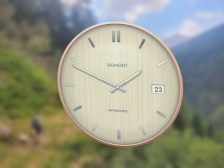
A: 1:49
